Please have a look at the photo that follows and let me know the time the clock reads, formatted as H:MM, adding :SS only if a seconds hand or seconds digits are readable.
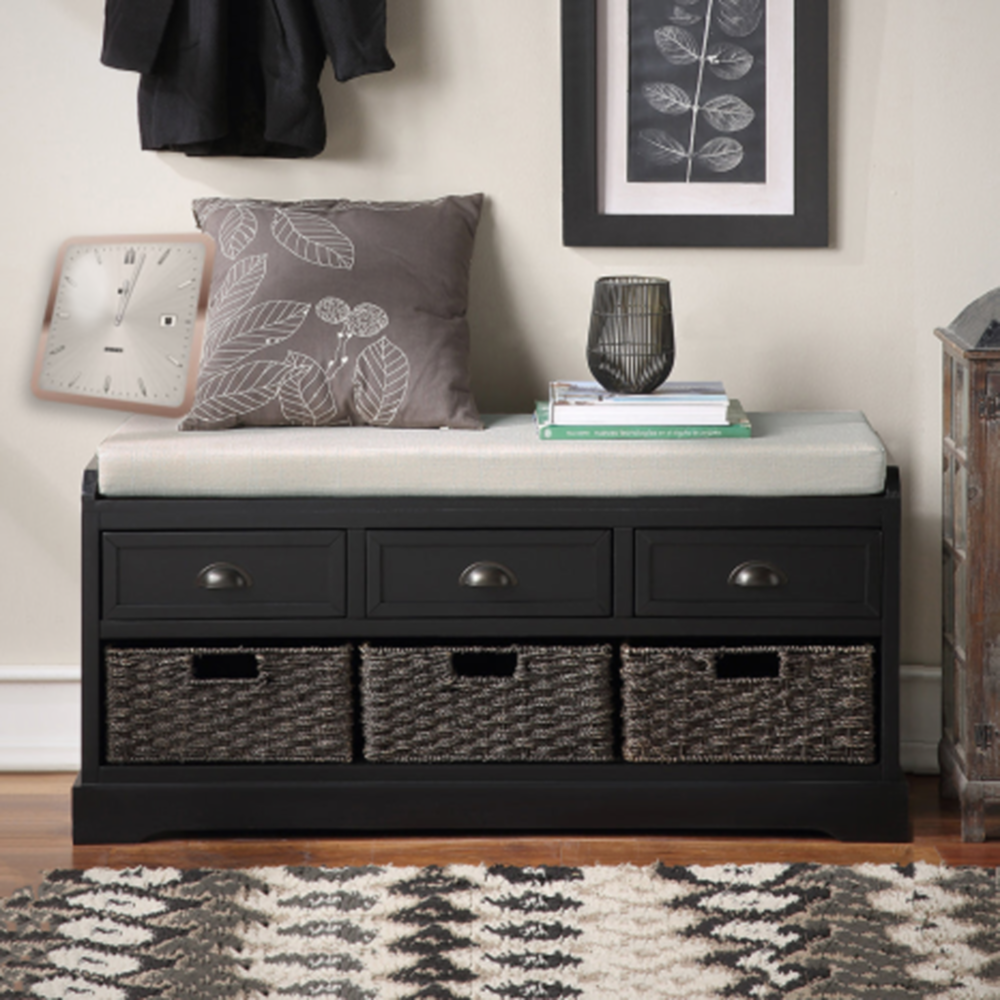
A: 12:02
